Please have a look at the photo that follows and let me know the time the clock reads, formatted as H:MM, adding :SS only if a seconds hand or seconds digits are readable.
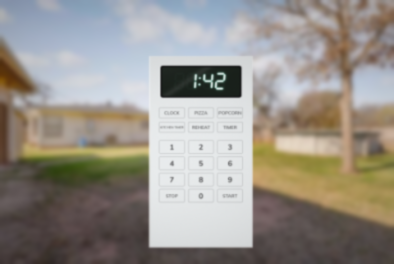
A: 1:42
